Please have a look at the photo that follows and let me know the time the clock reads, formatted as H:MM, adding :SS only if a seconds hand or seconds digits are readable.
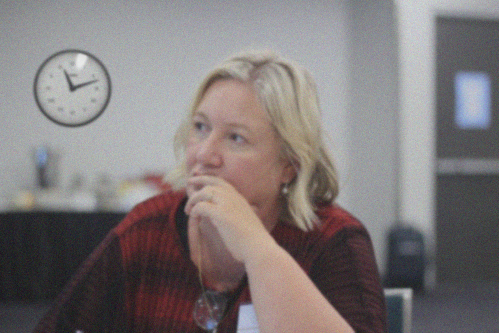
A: 11:12
